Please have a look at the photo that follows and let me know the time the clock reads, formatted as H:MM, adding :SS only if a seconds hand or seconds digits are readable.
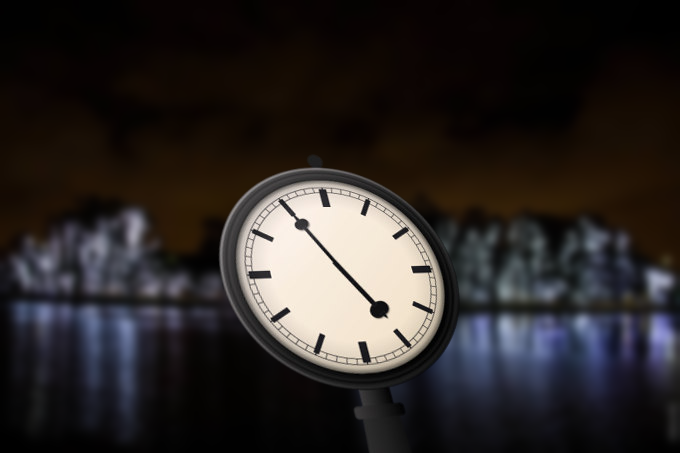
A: 4:55
